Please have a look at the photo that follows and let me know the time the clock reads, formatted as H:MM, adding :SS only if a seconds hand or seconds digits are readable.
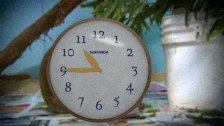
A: 10:45
